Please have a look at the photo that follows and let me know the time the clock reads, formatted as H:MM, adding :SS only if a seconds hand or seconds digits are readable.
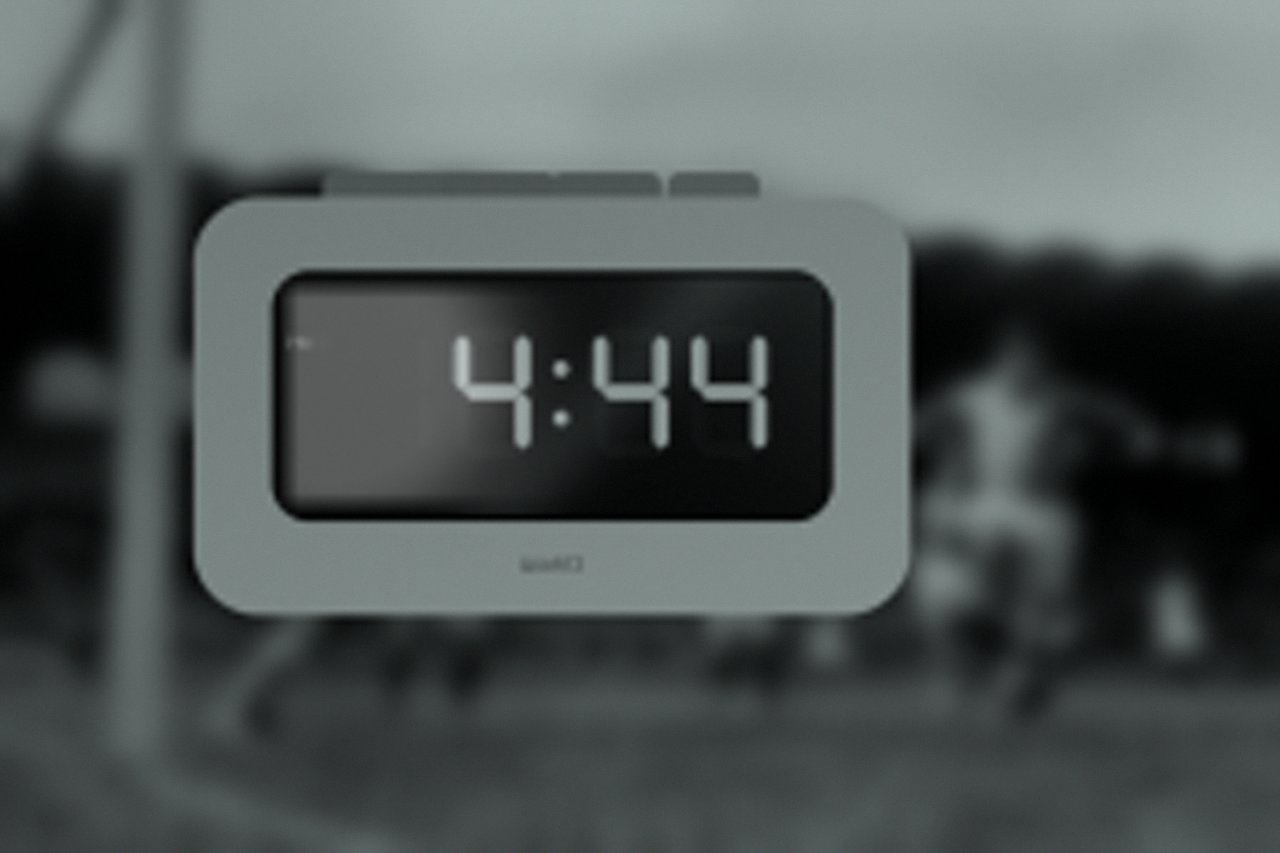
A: 4:44
